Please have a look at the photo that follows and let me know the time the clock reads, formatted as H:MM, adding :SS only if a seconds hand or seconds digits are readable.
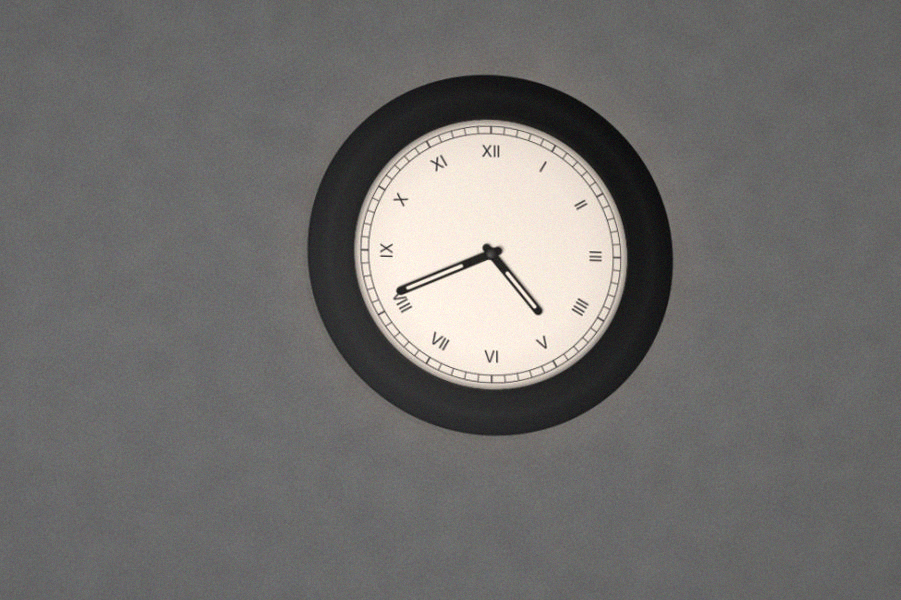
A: 4:41
